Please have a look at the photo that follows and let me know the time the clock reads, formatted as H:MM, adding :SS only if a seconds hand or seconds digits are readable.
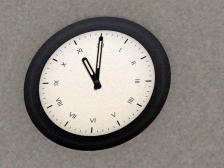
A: 11:00
